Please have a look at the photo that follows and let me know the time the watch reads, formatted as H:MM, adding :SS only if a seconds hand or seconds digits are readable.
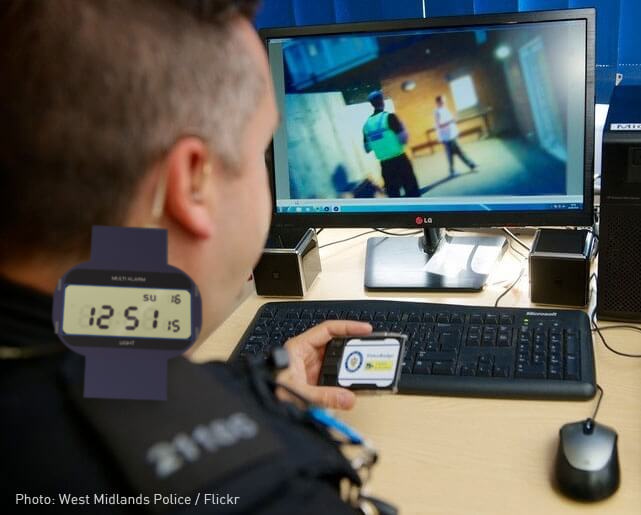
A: 12:51:15
